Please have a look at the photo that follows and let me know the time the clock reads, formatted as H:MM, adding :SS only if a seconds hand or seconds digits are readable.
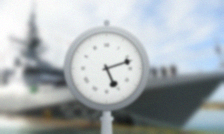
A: 5:12
